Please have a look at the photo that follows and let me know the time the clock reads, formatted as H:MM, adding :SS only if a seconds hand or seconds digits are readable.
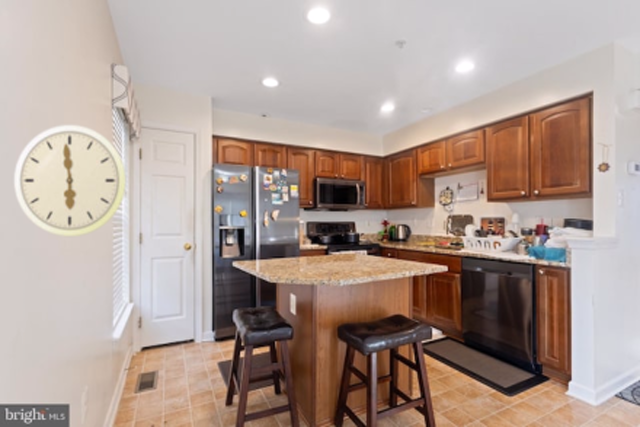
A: 5:59
